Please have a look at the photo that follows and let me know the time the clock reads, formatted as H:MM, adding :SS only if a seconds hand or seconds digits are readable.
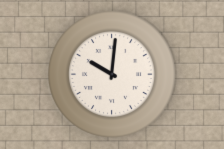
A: 10:01
